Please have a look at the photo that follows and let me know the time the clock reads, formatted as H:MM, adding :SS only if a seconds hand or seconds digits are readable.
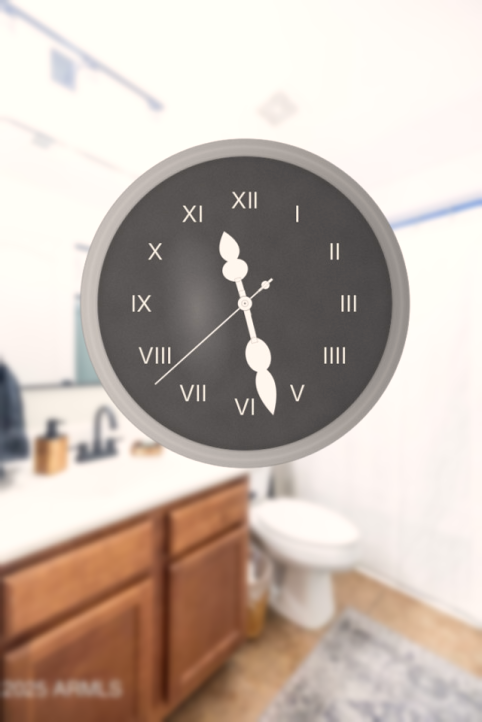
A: 11:27:38
